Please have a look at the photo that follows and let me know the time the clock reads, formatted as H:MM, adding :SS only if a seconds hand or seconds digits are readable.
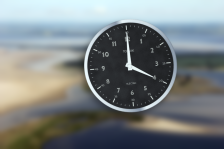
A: 4:00
